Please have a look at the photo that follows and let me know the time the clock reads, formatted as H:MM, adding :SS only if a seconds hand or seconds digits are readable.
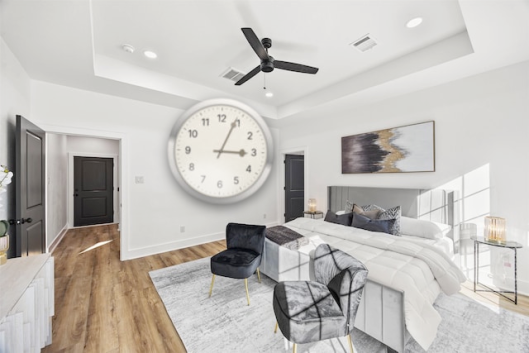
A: 3:04
